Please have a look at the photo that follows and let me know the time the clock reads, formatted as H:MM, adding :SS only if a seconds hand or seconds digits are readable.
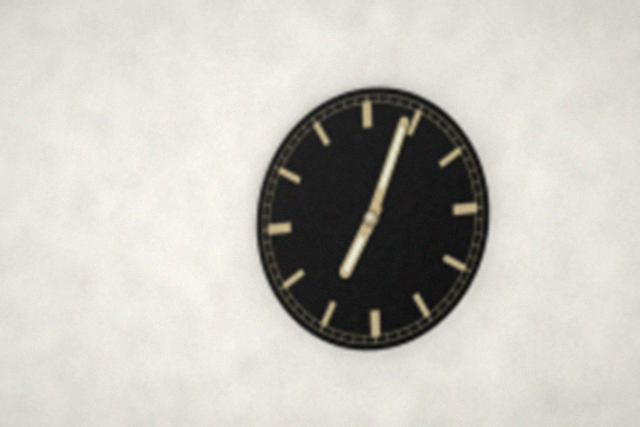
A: 7:04
